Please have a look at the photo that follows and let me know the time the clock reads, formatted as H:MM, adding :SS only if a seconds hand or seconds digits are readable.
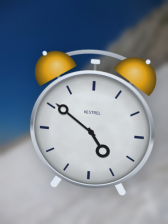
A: 4:51
